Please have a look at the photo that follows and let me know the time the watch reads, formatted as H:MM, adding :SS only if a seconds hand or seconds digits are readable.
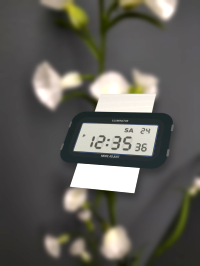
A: 12:35:36
